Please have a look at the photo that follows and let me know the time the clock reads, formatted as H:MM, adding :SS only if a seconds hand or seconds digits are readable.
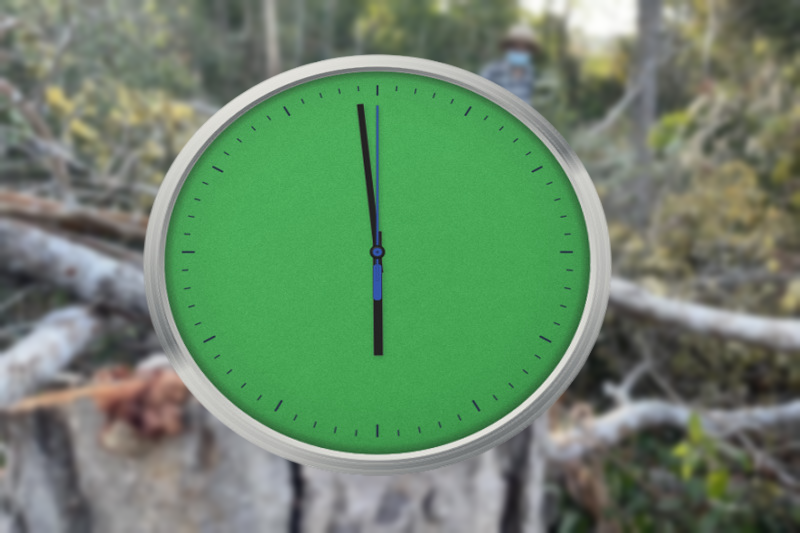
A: 5:59:00
